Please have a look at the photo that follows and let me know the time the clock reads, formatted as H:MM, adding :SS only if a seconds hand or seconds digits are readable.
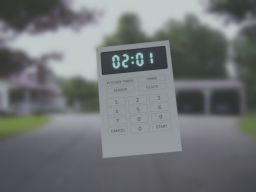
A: 2:01
